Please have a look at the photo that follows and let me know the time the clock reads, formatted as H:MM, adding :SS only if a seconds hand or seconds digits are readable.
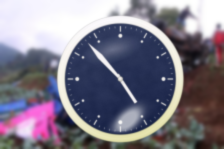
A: 4:53
